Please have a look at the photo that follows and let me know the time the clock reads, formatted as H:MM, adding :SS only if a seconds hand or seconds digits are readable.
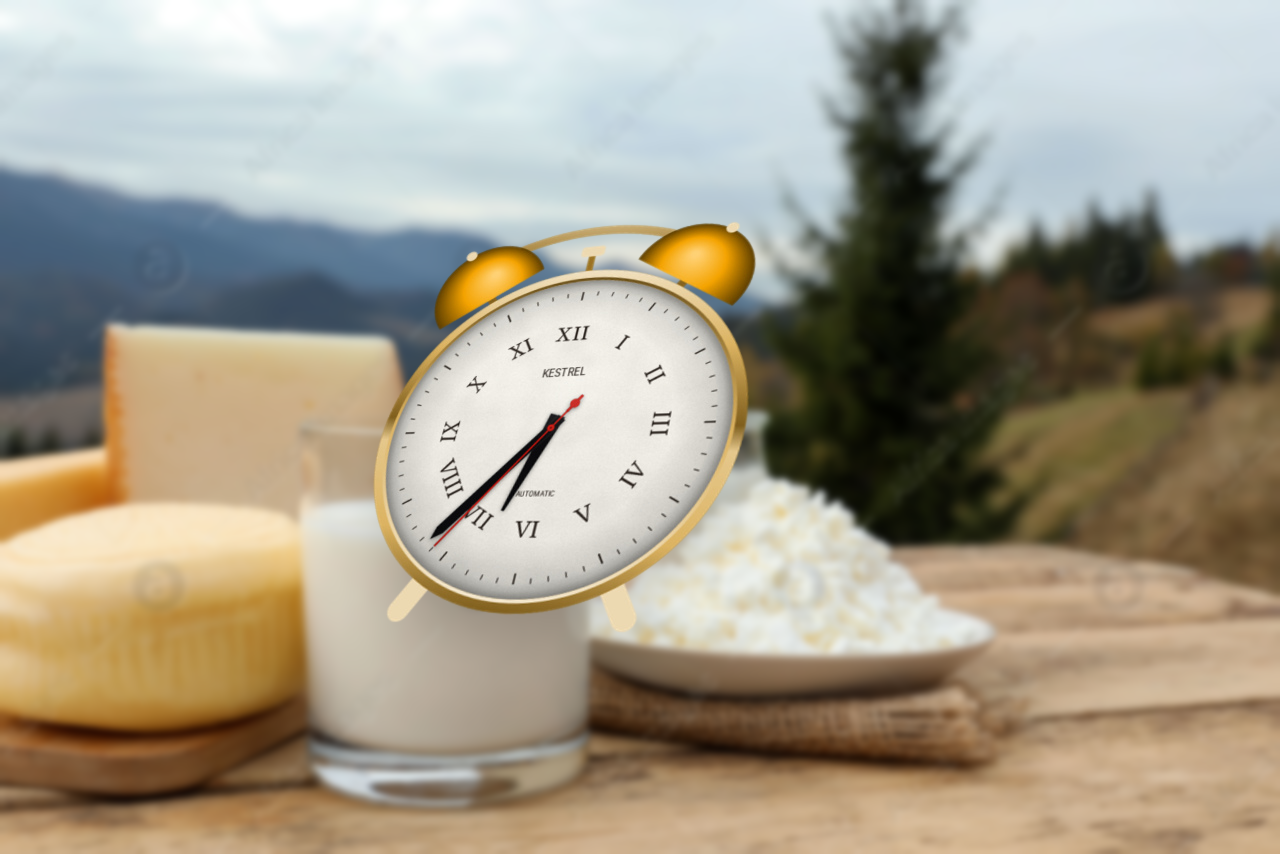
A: 6:36:36
